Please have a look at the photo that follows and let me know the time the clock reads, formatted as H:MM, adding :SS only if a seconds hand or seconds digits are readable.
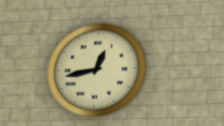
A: 12:43
